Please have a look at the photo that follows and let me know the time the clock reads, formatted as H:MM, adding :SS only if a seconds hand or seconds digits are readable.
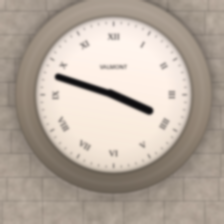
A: 3:48
